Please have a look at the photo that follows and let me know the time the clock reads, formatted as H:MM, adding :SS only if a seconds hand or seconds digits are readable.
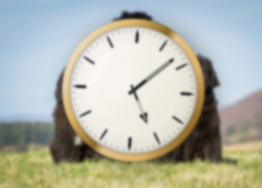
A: 5:08
